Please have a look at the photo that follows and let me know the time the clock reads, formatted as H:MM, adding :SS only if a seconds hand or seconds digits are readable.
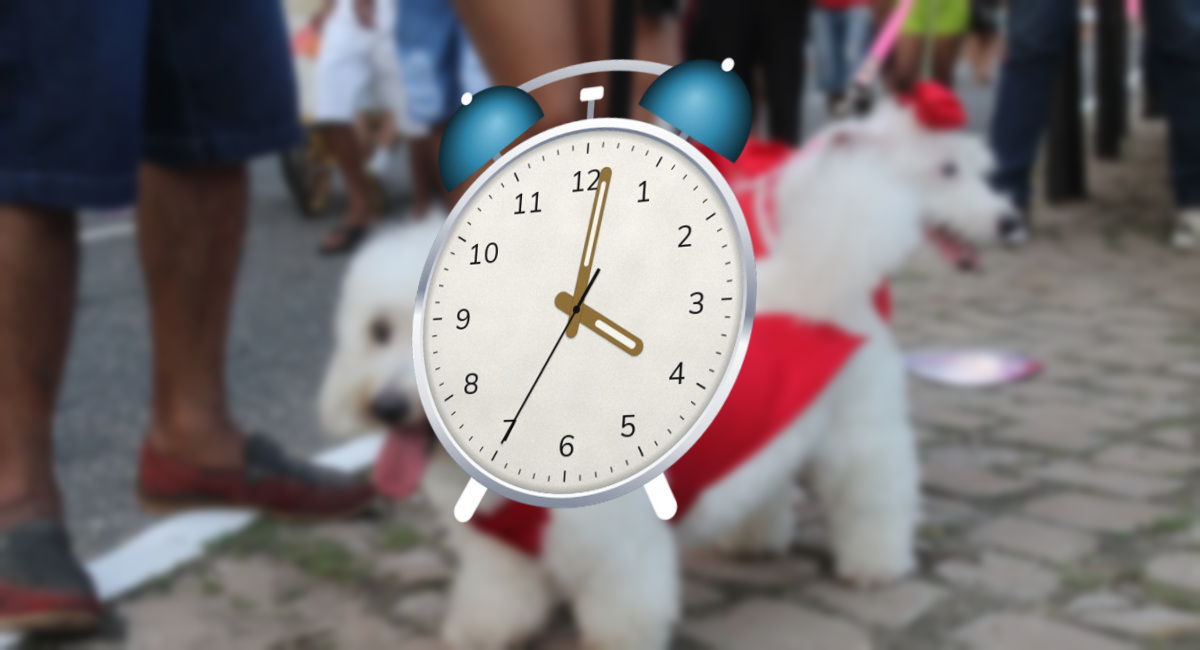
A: 4:01:35
